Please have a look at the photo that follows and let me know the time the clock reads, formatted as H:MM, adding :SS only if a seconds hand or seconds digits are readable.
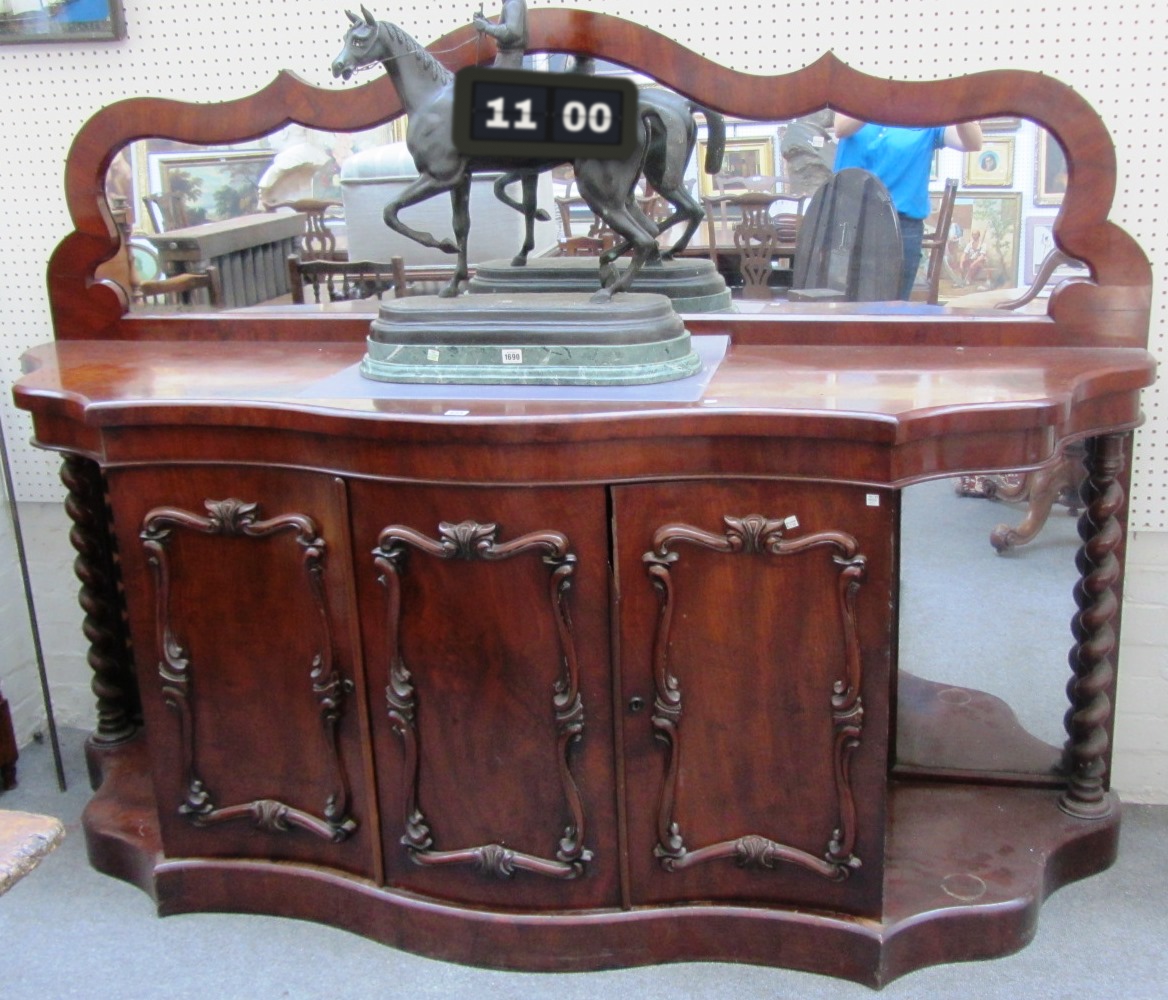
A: 11:00
